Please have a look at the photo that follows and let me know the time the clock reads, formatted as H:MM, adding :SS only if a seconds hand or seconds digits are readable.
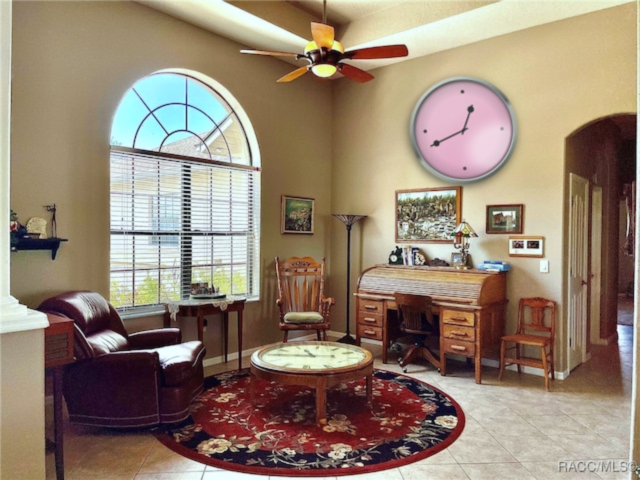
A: 12:41
